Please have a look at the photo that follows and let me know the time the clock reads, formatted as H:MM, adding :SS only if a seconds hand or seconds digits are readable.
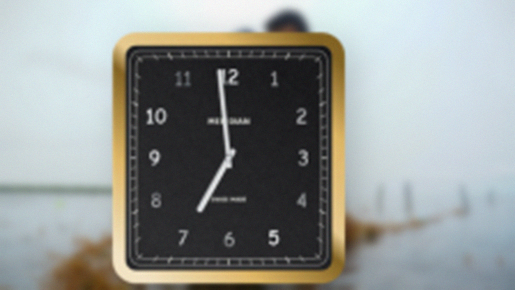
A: 6:59
